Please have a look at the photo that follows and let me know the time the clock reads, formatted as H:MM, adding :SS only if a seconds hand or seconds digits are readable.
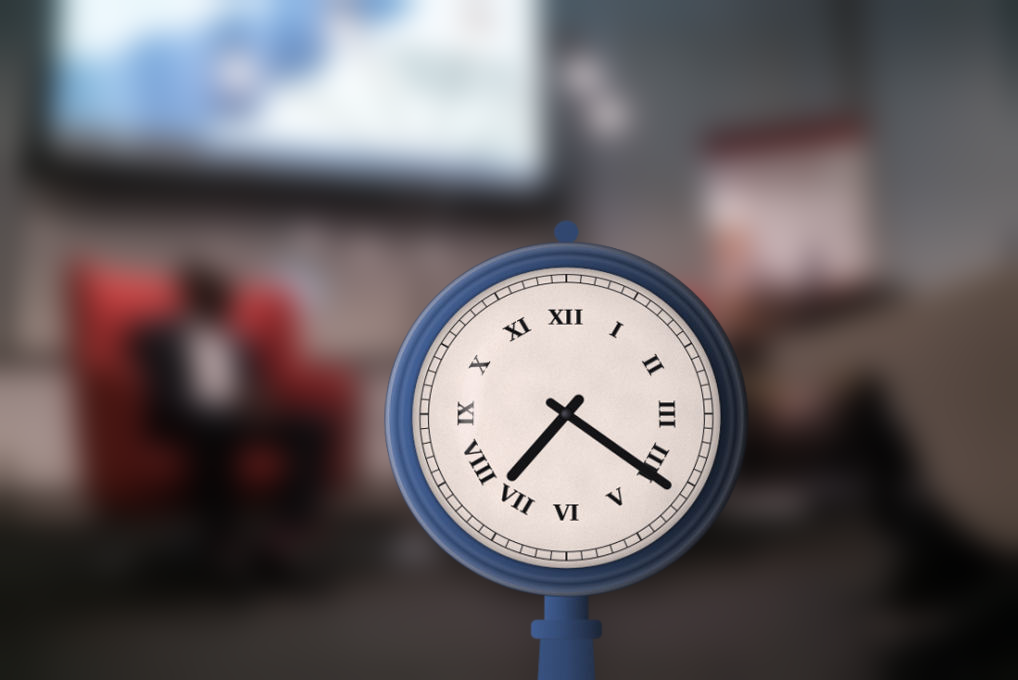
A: 7:21
